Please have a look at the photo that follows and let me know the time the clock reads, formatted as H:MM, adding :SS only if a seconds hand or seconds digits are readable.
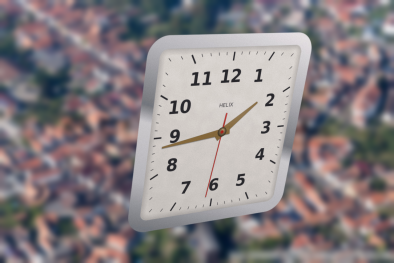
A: 1:43:31
